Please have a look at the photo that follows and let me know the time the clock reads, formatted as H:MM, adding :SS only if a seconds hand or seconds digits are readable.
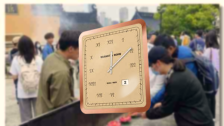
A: 12:09
